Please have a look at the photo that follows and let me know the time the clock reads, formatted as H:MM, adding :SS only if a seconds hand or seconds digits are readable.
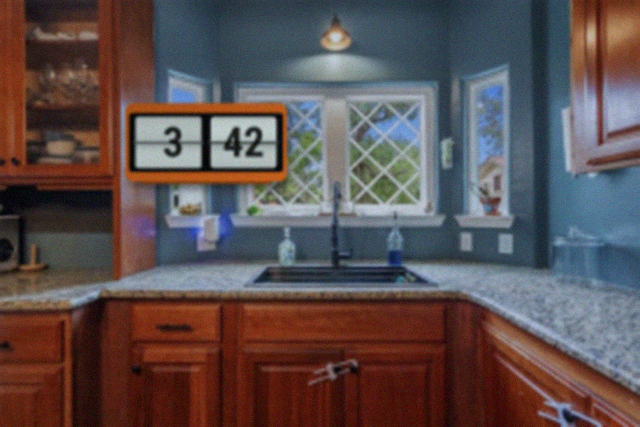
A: 3:42
